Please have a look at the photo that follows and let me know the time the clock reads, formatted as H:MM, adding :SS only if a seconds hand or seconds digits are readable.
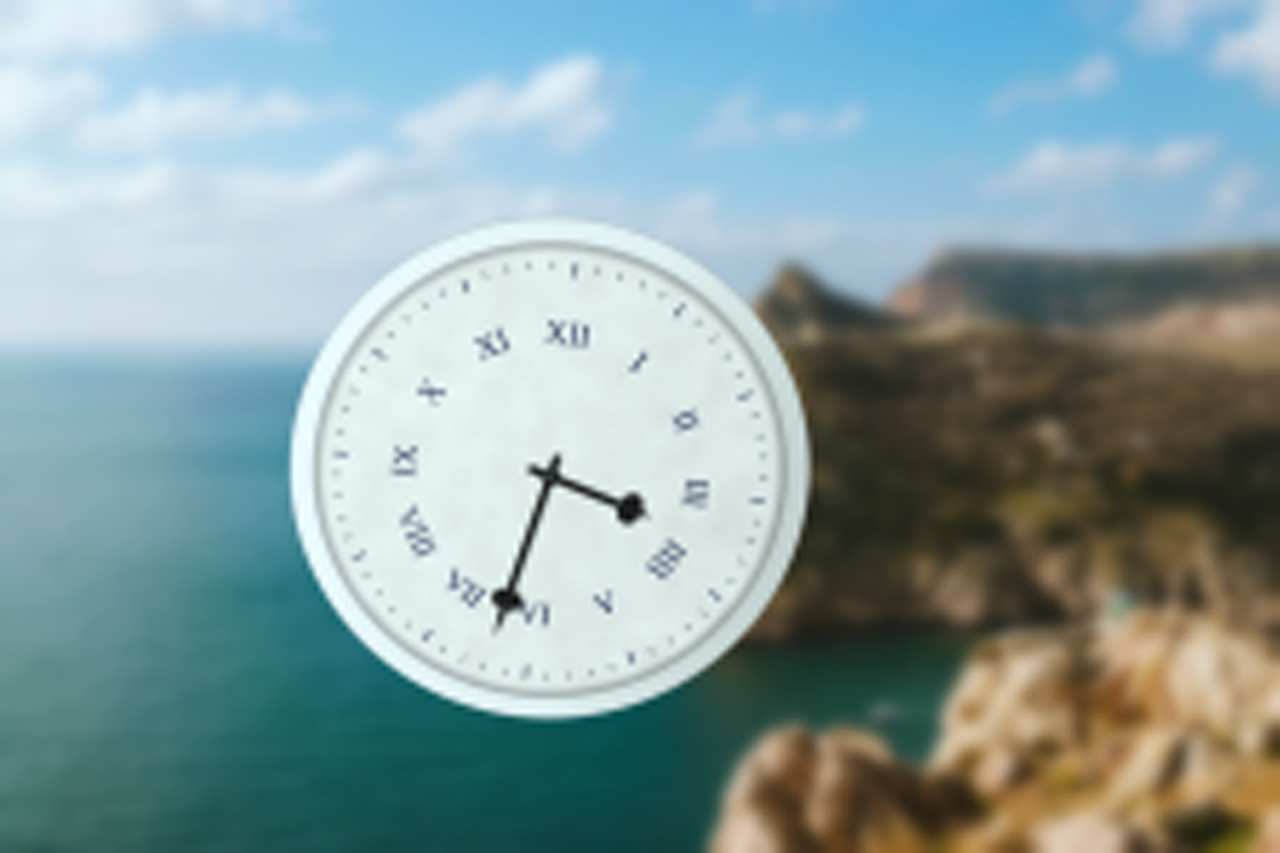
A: 3:32
